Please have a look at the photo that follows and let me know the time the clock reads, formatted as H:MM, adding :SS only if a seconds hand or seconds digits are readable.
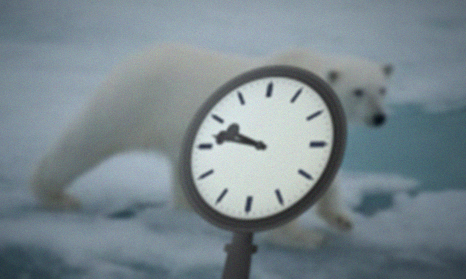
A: 9:47
